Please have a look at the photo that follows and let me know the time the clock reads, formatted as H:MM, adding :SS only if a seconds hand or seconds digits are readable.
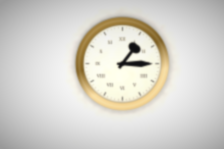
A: 1:15
